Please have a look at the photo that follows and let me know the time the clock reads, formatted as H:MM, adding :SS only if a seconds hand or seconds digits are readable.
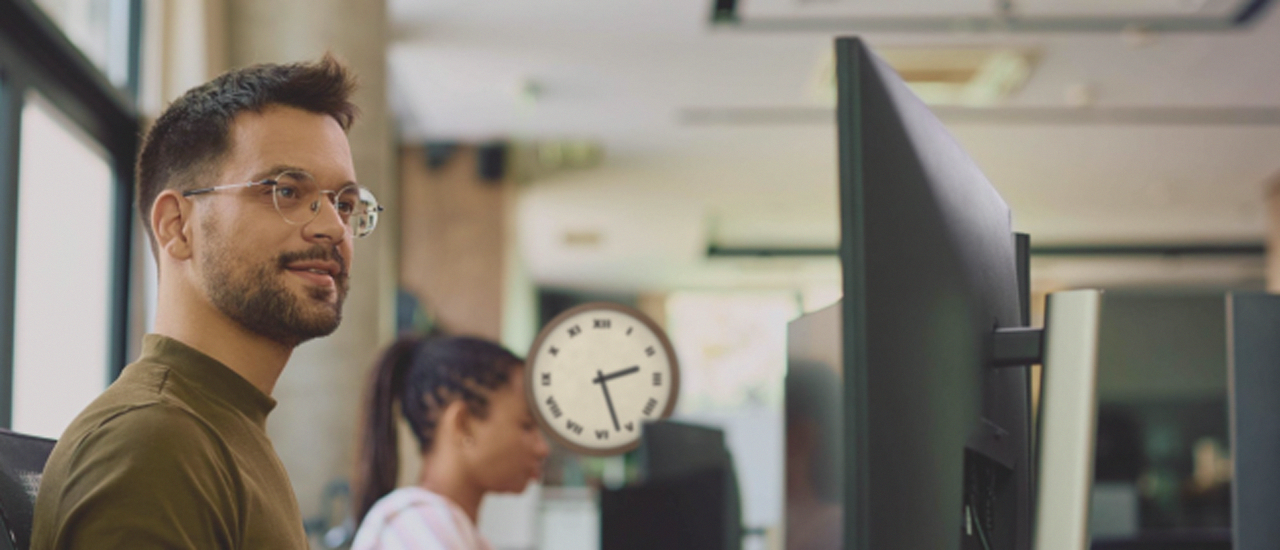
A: 2:27
